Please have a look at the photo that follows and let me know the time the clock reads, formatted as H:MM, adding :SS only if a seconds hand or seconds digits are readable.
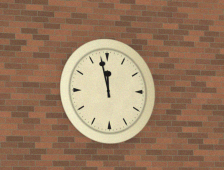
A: 11:58
